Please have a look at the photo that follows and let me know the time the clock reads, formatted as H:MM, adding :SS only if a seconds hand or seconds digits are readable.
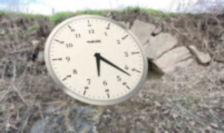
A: 6:22
